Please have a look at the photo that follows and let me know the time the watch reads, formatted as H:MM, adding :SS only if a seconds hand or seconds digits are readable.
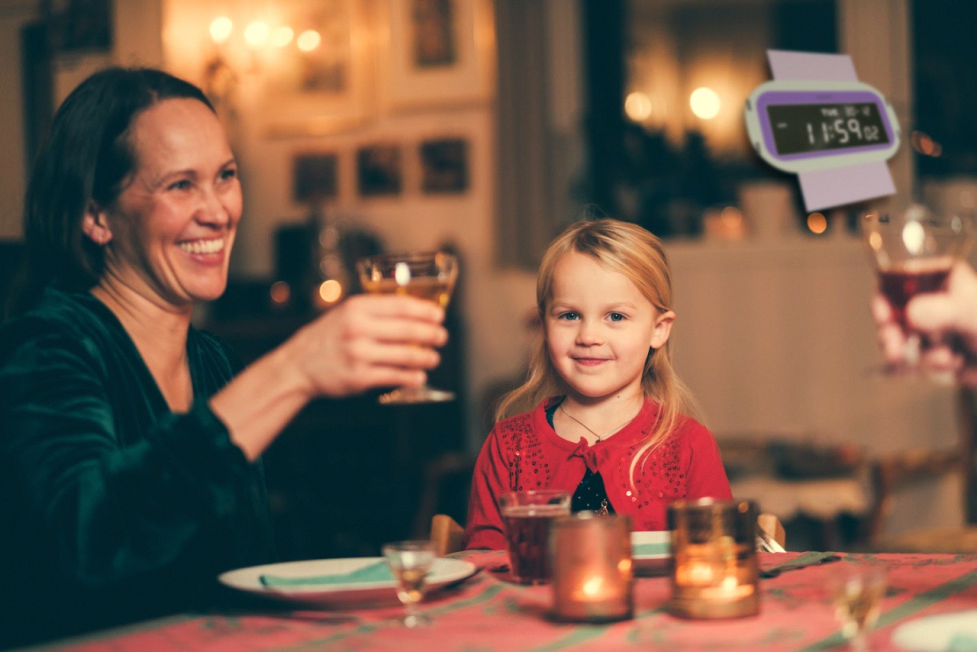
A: 11:59
